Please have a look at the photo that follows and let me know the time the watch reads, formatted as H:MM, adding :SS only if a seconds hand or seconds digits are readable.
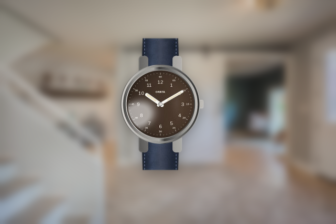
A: 10:10
